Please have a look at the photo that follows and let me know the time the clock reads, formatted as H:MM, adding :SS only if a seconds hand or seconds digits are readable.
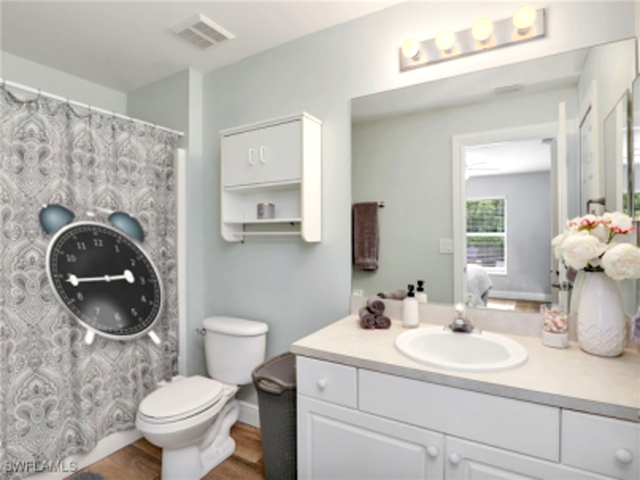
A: 2:44
